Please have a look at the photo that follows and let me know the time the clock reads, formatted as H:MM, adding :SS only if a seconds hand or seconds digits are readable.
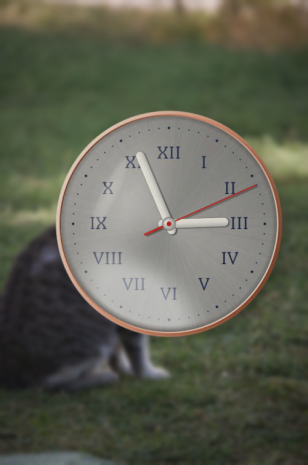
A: 2:56:11
